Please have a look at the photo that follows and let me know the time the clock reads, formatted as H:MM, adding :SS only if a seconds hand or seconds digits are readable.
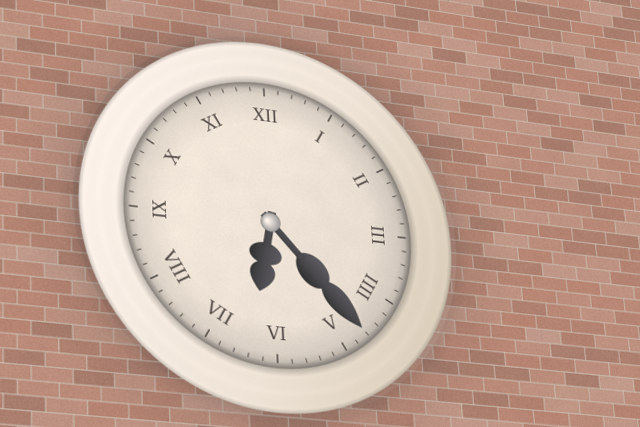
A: 6:23
